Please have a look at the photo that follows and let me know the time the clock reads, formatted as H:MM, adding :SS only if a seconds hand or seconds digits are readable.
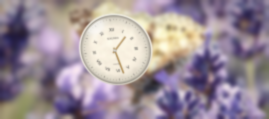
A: 1:28
